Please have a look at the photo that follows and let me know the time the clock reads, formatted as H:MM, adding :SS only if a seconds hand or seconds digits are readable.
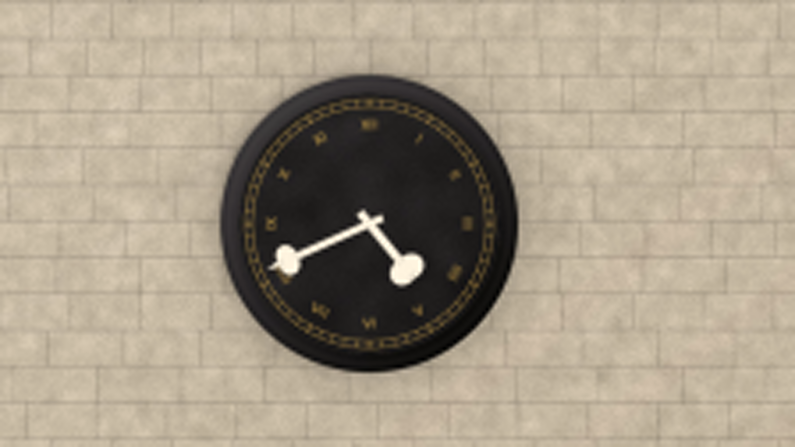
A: 4:41
